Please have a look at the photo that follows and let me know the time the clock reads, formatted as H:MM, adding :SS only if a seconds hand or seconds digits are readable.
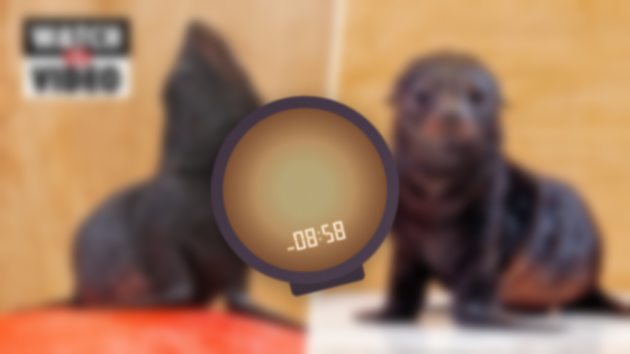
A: 8:58
